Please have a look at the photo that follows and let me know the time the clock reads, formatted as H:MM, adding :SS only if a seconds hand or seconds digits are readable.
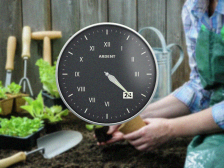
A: 4:22
